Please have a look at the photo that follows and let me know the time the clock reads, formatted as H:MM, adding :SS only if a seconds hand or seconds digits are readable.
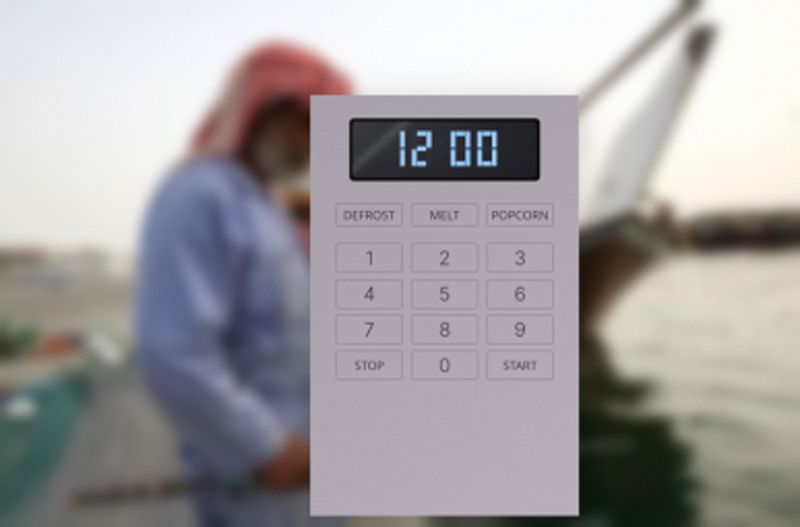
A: 12:00
